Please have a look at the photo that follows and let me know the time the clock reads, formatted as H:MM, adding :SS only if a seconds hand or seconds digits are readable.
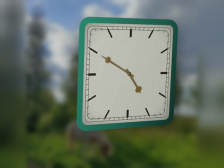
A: 4:50
